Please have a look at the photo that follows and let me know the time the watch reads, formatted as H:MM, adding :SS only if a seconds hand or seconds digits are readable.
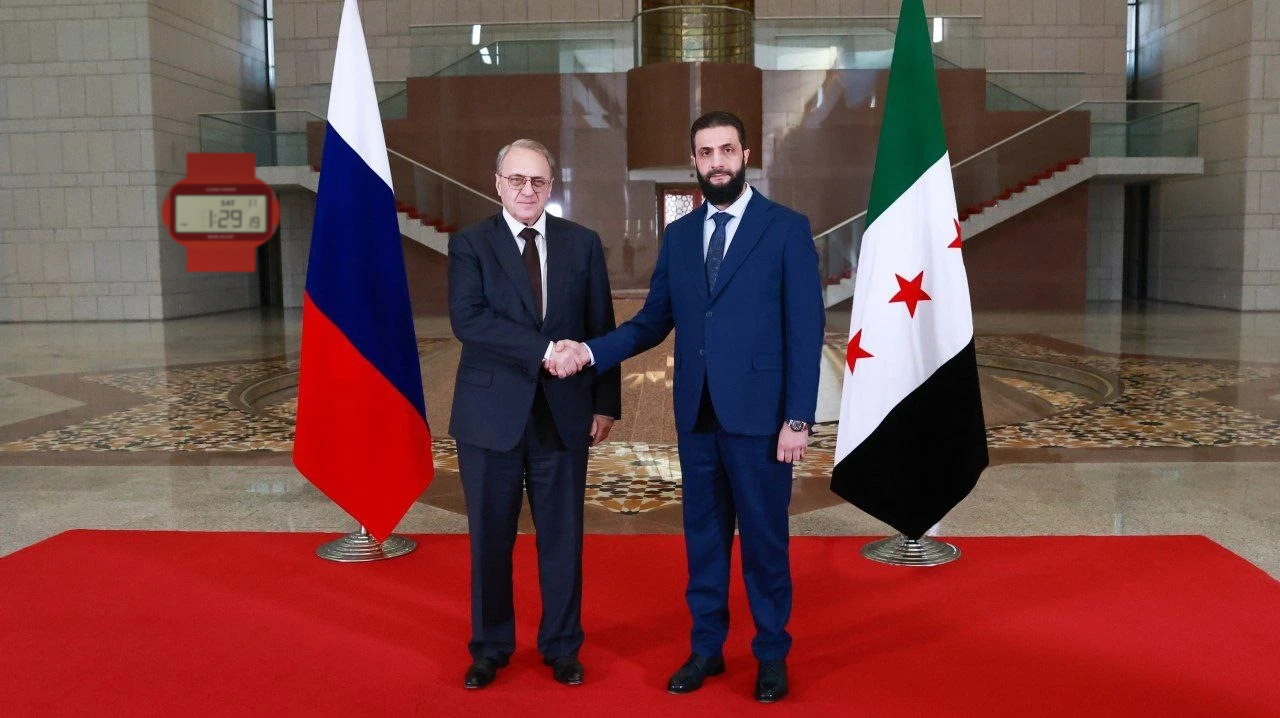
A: 1:29
